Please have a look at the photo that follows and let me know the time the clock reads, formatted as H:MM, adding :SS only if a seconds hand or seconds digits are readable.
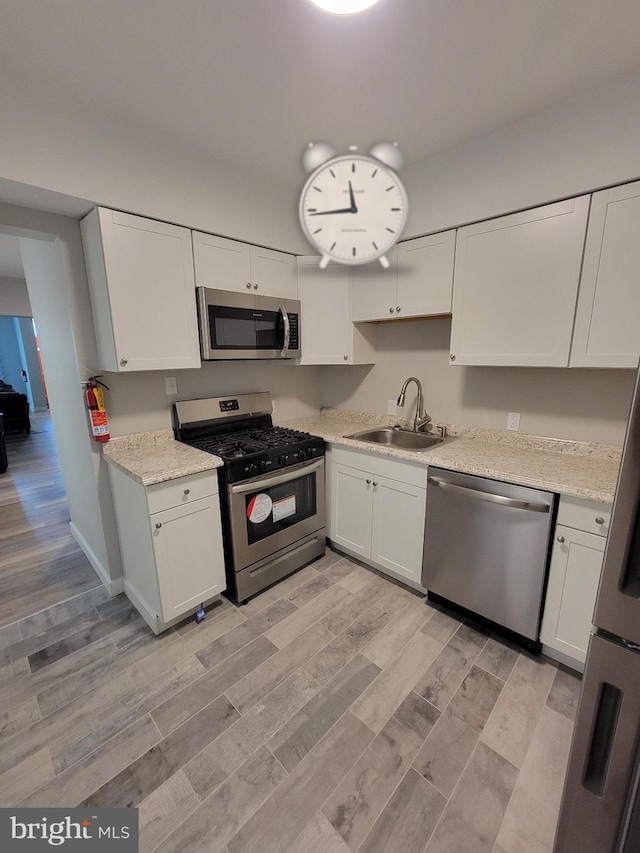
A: 11:44
